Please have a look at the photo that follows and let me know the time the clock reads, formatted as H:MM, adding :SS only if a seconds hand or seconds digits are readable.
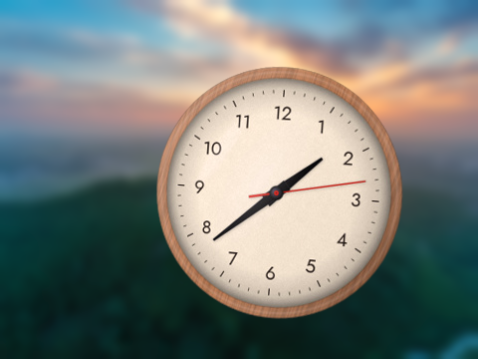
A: 1:38:13
